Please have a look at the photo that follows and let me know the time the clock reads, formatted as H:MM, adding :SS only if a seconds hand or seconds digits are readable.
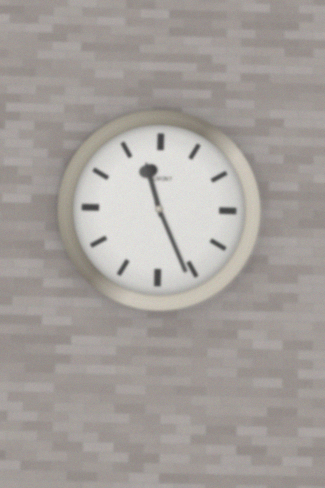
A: 11:26
